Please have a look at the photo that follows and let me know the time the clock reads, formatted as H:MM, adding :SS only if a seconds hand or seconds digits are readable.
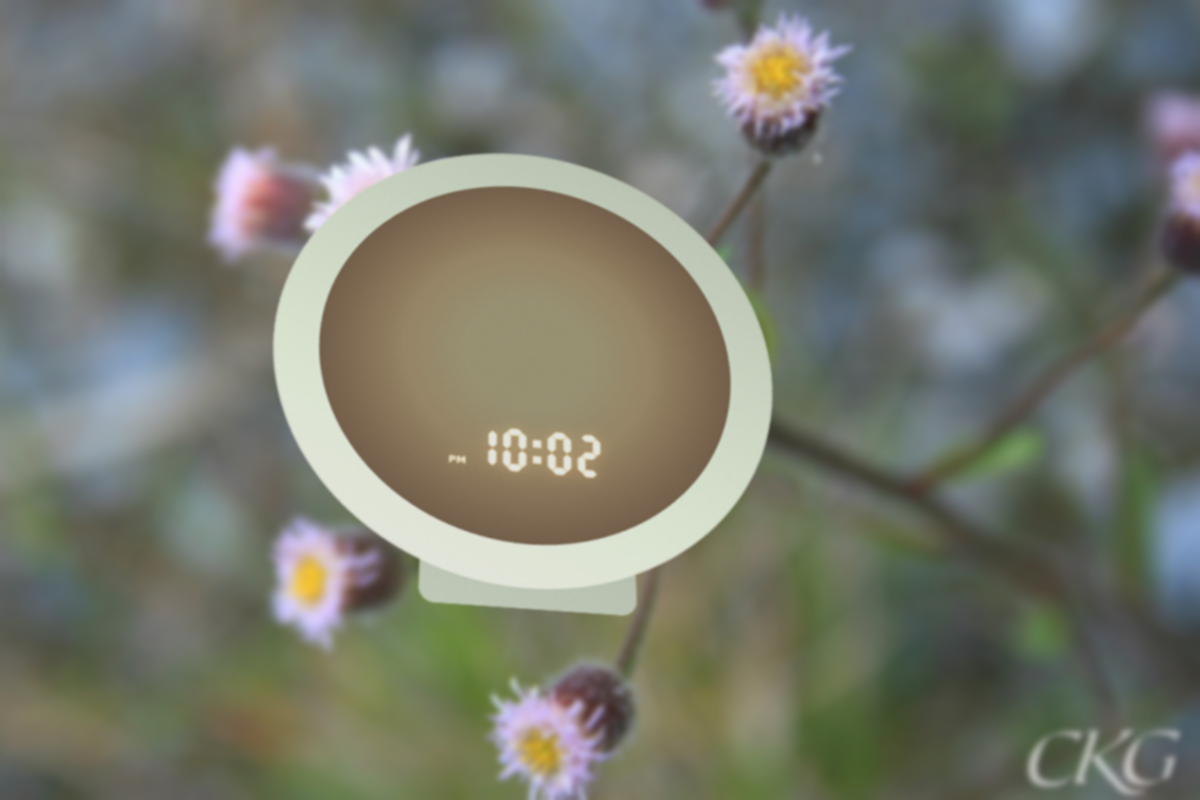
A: 10:02
